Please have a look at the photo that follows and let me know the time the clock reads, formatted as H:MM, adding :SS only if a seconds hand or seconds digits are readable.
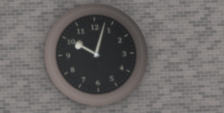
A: 10:03
